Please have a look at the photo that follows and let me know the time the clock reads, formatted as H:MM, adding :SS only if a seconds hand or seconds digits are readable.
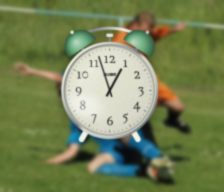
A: 12:57
